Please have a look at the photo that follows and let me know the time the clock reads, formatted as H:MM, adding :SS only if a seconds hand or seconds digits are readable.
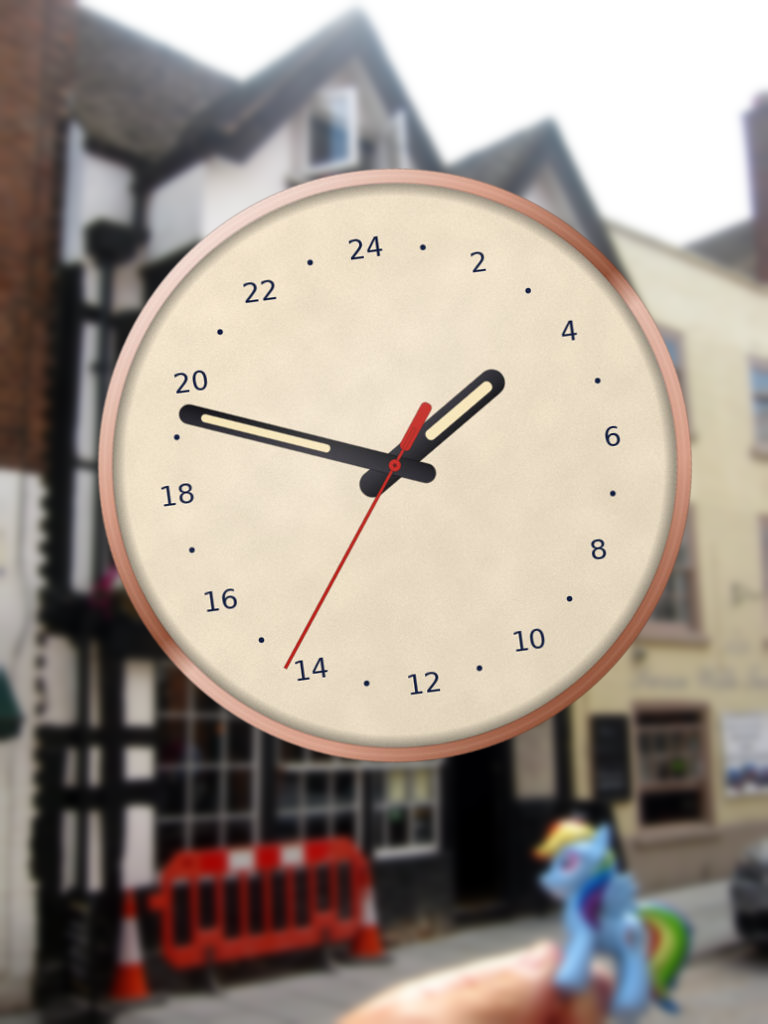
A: 3:48:36
